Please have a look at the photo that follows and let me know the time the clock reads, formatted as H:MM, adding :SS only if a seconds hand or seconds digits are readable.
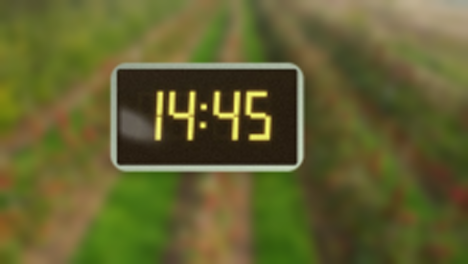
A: 14:45
